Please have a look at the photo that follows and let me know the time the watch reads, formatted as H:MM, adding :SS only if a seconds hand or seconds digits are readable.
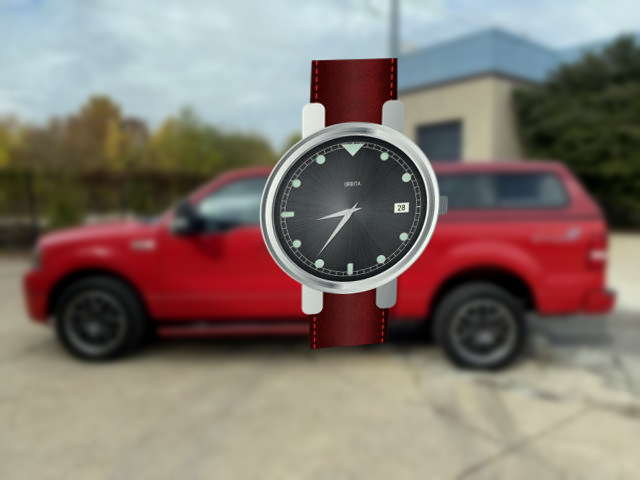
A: 8:36
